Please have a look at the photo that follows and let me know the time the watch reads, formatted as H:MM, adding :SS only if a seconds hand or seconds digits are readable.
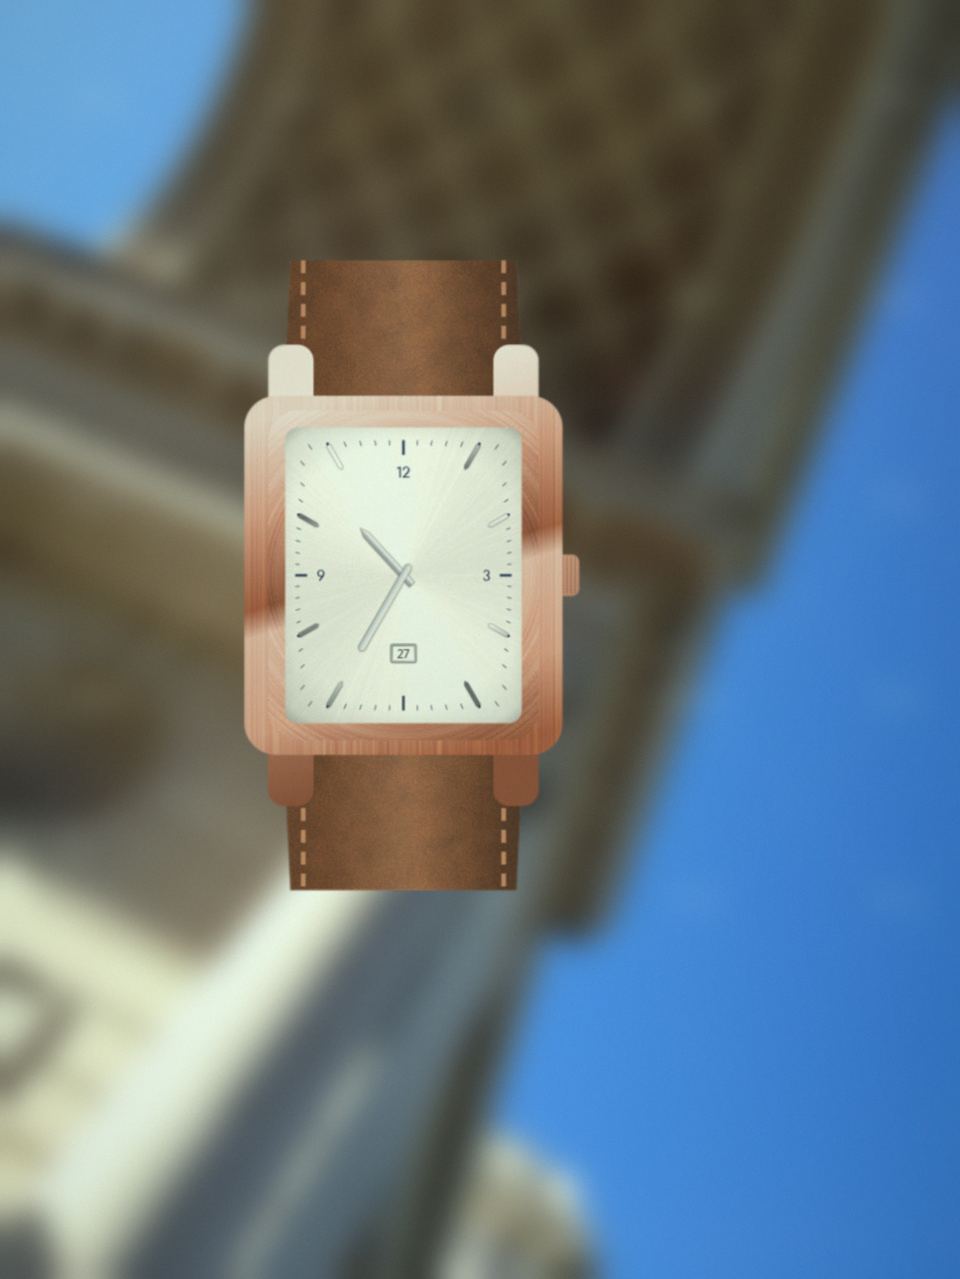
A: 10:35
